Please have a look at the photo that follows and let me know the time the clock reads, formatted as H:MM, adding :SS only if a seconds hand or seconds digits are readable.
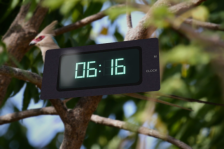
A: 6:16
